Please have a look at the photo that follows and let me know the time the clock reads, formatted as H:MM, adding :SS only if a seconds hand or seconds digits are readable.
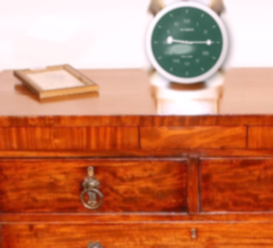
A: 9:15
